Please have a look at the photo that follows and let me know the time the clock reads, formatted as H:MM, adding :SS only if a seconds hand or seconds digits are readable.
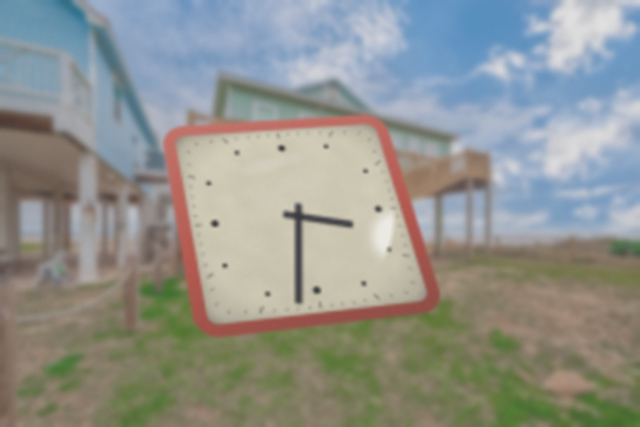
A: 3:32
